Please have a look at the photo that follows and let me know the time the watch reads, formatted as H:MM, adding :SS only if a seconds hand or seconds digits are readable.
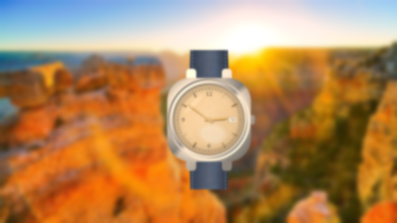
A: 2:51
